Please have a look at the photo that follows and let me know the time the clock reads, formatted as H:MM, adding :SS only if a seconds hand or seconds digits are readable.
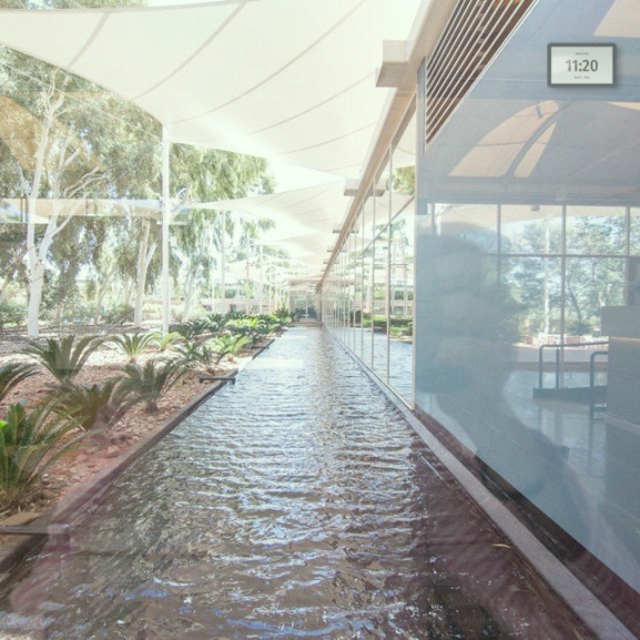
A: 11:20
